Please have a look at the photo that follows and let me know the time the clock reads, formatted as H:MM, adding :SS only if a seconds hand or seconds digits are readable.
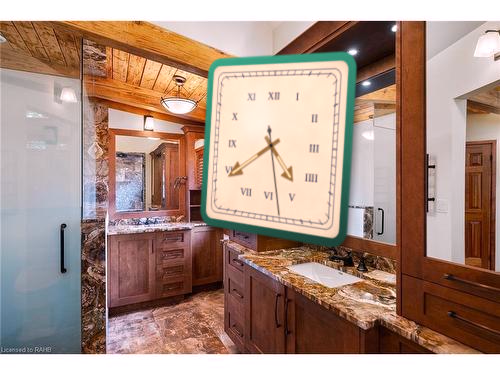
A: 4:39:28
